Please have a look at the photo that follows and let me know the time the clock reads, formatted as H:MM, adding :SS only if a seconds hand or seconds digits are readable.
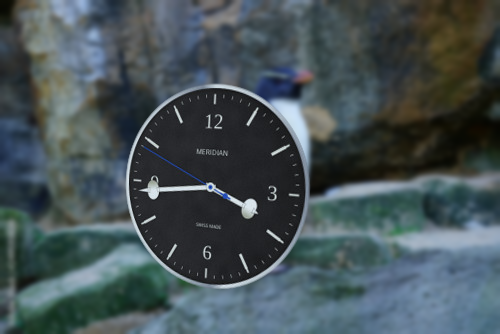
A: 3:43:49
